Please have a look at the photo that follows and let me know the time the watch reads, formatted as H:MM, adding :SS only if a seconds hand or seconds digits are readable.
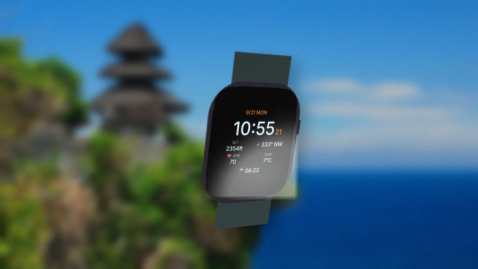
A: 10:55
